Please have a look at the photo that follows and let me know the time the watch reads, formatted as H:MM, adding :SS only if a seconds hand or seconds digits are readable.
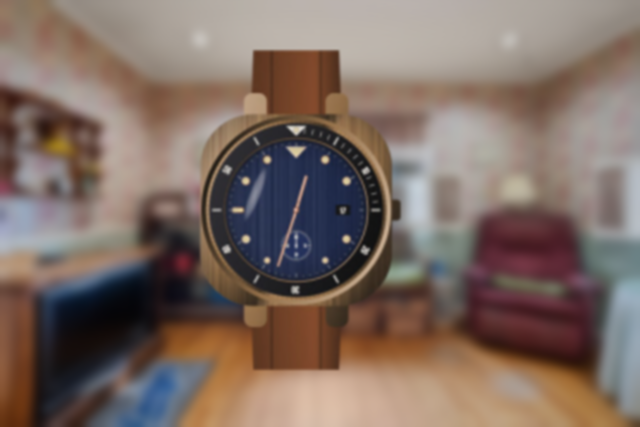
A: 12:33
